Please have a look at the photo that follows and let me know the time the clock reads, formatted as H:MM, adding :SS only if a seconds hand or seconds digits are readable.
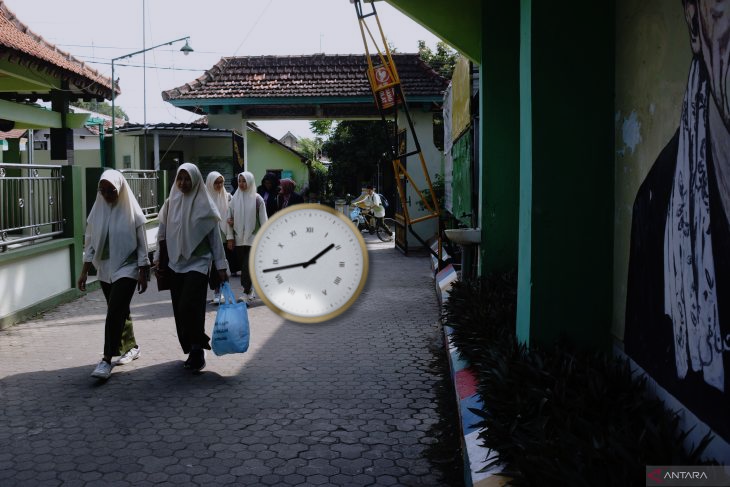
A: 1:43
